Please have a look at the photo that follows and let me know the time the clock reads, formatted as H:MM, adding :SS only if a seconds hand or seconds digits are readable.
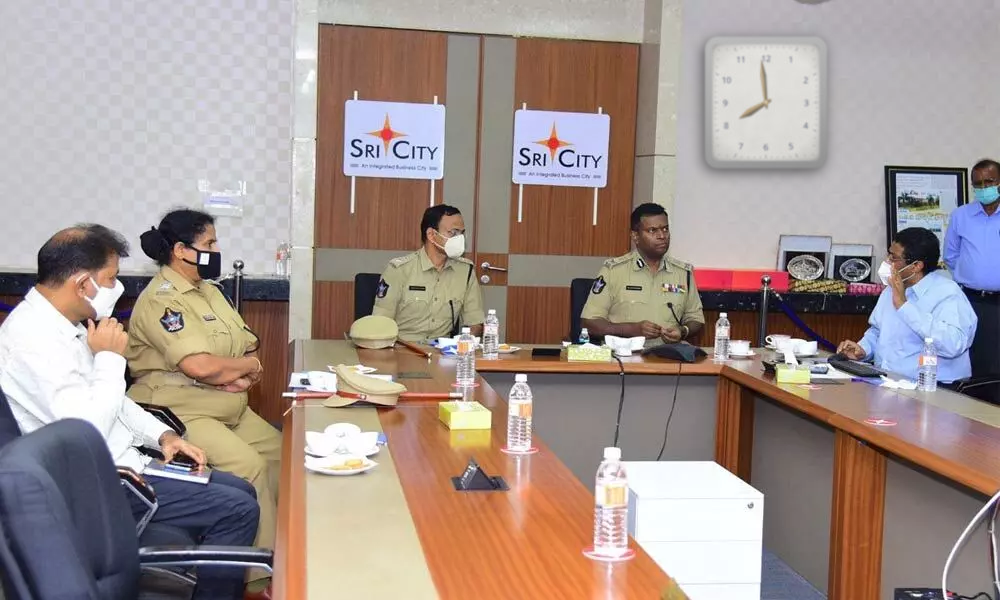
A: 7:59
